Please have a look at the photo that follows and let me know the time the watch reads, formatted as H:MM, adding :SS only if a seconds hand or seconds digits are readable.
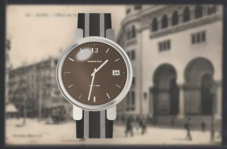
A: 1:32
